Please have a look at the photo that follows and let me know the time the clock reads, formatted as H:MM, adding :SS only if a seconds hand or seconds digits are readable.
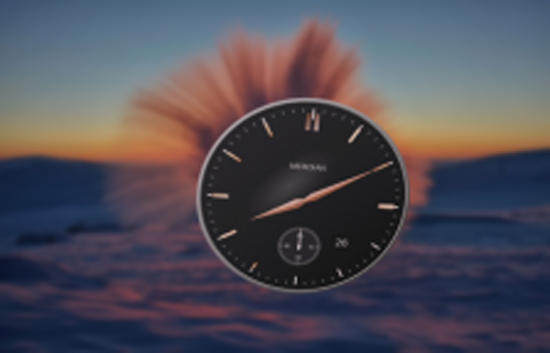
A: 8:10
